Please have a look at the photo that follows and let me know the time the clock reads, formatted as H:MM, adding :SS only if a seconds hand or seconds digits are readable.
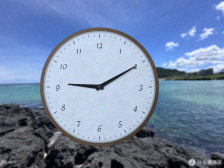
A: 9:10
